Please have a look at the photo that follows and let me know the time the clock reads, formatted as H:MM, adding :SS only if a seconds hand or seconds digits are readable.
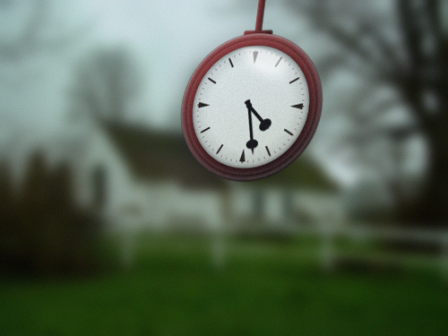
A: 4:28
